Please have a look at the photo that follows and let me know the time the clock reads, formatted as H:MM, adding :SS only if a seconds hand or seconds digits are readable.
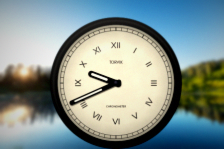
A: 9:41
